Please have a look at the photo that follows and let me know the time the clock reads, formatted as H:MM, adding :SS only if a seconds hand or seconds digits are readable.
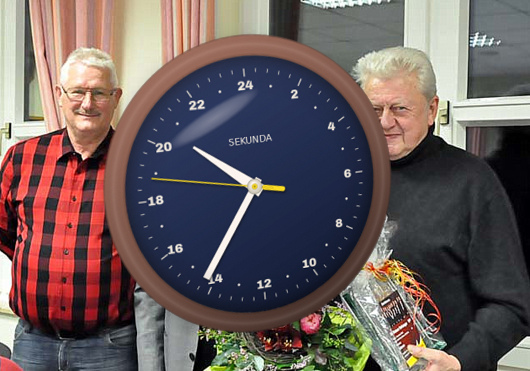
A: 20:35:47
